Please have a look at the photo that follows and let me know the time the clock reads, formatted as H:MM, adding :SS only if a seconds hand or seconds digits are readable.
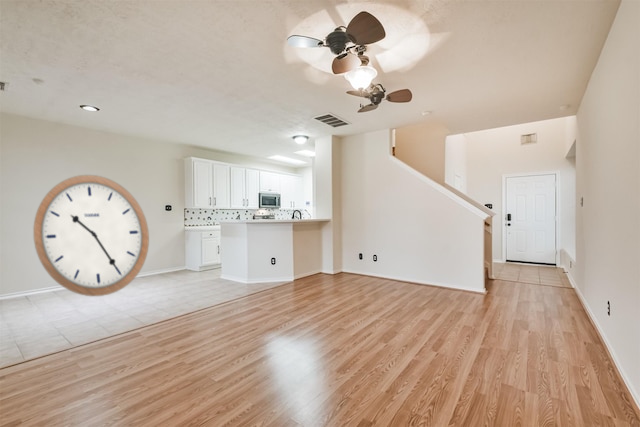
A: 10:25
